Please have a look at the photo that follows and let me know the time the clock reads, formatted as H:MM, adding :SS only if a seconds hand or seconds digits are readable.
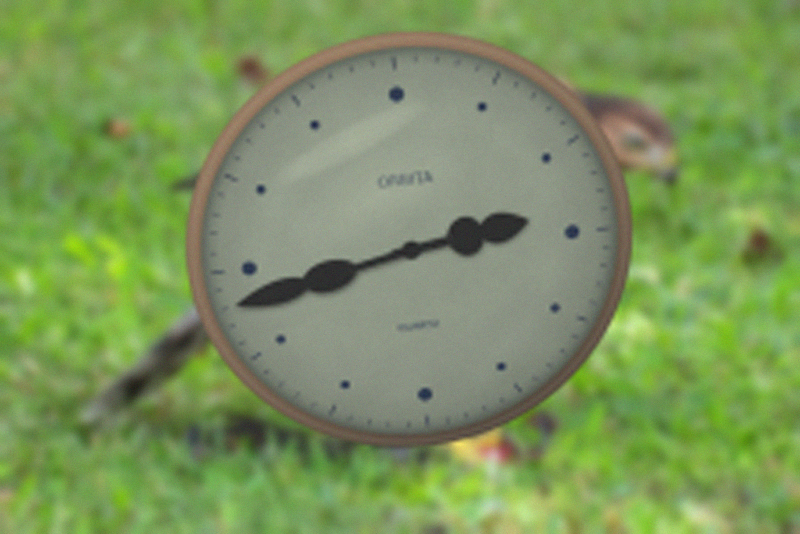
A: 2:43
